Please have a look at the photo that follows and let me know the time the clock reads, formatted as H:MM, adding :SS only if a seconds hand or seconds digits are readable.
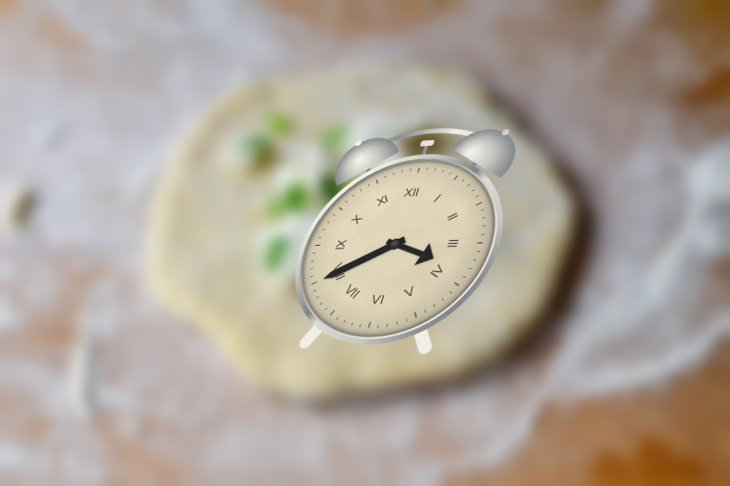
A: 3:40
